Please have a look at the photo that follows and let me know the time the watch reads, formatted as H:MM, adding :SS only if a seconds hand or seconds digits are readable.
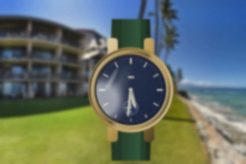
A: 5:31
